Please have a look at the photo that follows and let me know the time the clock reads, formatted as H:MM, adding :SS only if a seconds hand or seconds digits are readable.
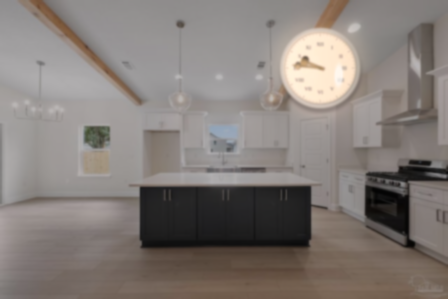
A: 9:46
